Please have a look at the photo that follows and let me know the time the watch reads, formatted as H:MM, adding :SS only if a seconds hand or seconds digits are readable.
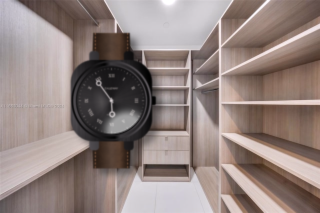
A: 5:54
